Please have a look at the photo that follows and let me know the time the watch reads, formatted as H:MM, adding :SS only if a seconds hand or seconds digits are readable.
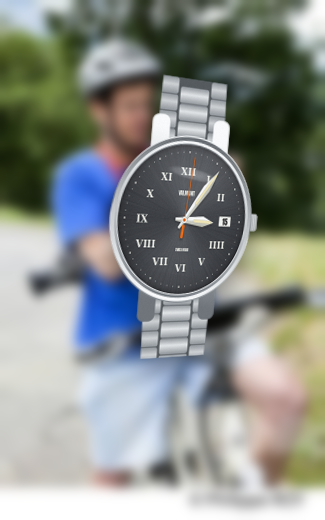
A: 3:06:01
